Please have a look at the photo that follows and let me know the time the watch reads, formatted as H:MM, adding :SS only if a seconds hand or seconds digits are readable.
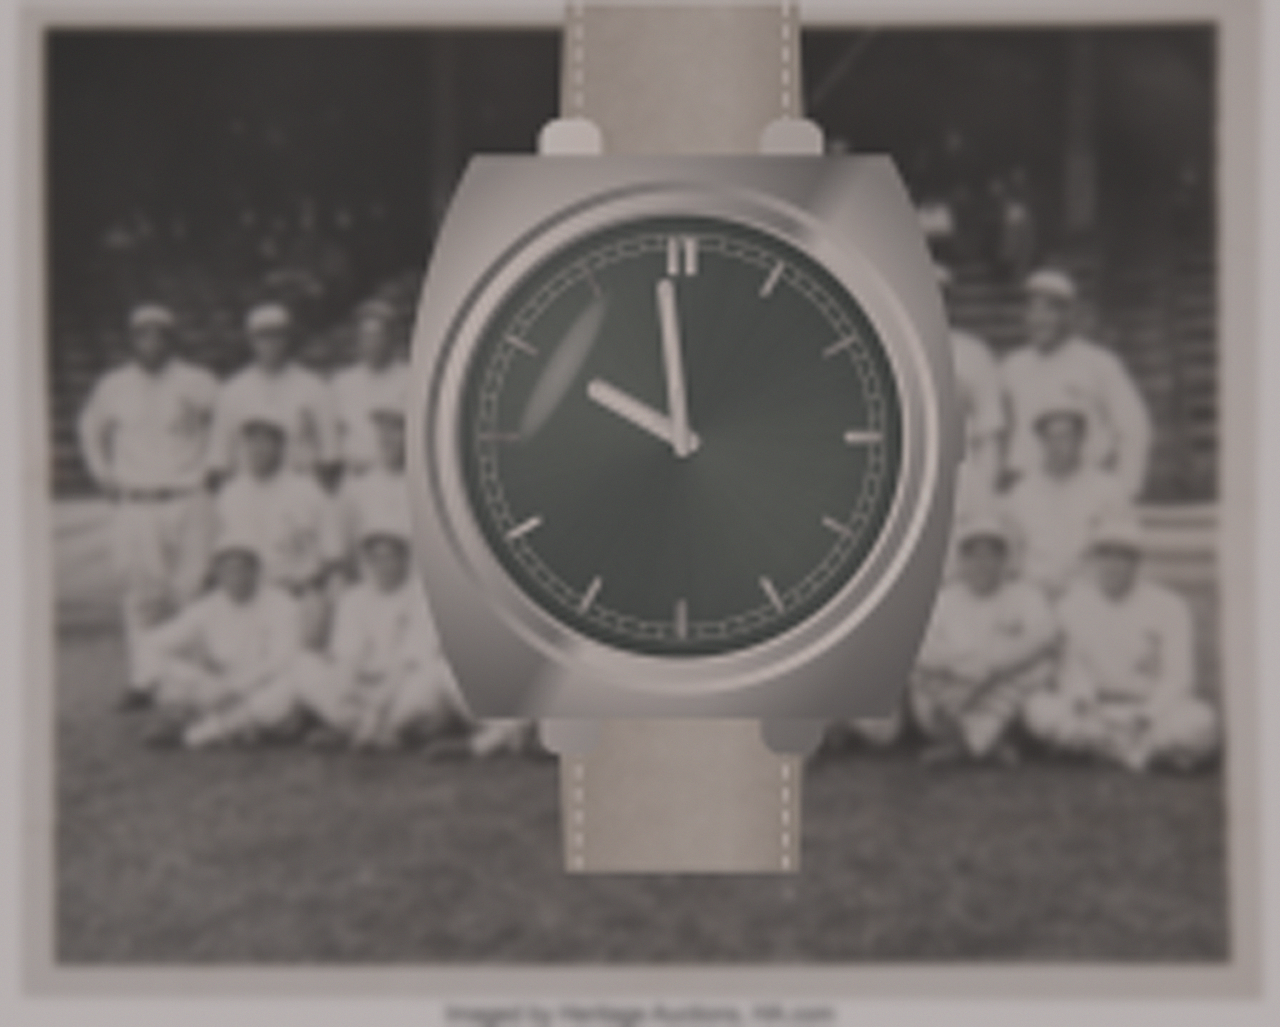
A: 9:59
